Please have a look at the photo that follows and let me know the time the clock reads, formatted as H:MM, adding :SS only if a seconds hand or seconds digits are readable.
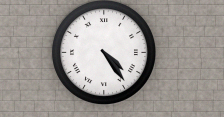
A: 4:24
